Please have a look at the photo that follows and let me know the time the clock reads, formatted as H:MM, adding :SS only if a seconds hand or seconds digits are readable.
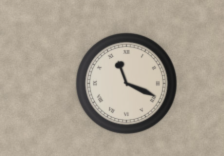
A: 11:19
